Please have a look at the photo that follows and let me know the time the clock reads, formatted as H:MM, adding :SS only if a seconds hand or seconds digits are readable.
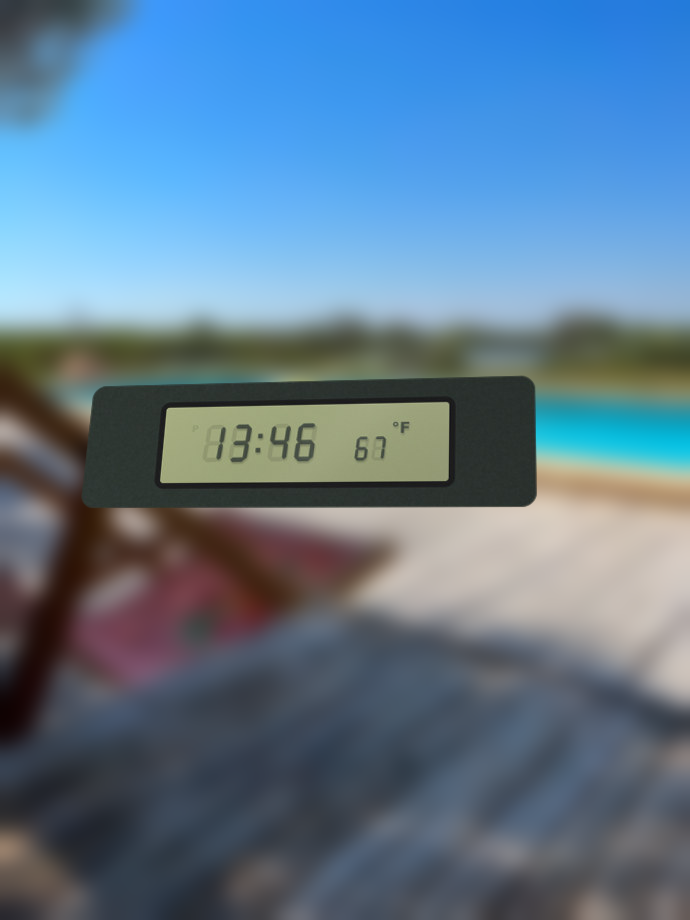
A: 13:46
